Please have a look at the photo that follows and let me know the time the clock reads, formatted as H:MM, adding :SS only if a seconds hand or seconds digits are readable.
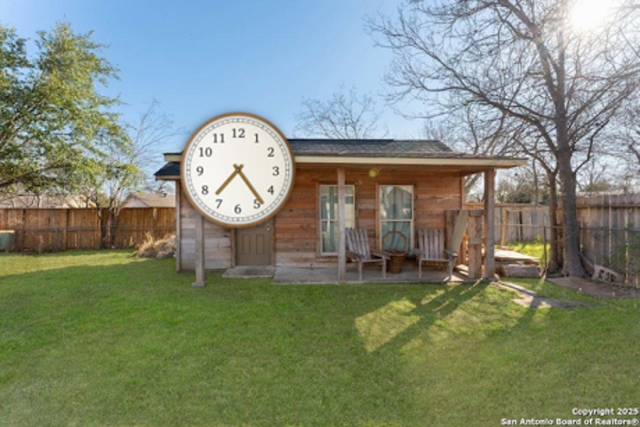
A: 7:24
